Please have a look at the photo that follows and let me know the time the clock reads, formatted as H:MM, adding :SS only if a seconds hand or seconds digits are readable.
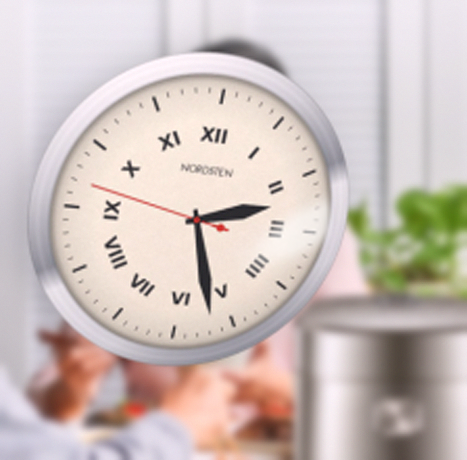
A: 2:26:47
